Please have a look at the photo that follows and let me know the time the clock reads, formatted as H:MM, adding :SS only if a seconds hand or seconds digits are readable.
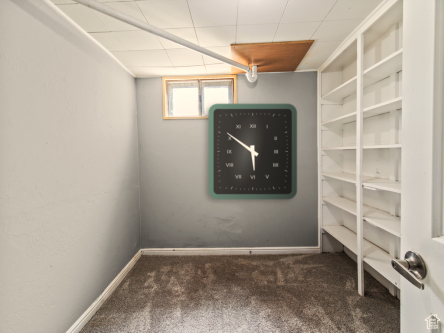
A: 5:51
